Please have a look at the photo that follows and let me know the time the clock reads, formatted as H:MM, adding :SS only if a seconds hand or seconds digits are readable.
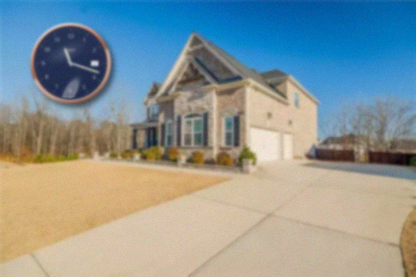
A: 11:18
